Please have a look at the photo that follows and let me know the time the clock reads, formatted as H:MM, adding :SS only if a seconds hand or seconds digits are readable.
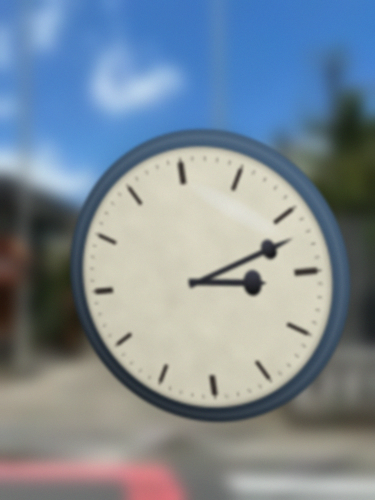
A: 3:12
